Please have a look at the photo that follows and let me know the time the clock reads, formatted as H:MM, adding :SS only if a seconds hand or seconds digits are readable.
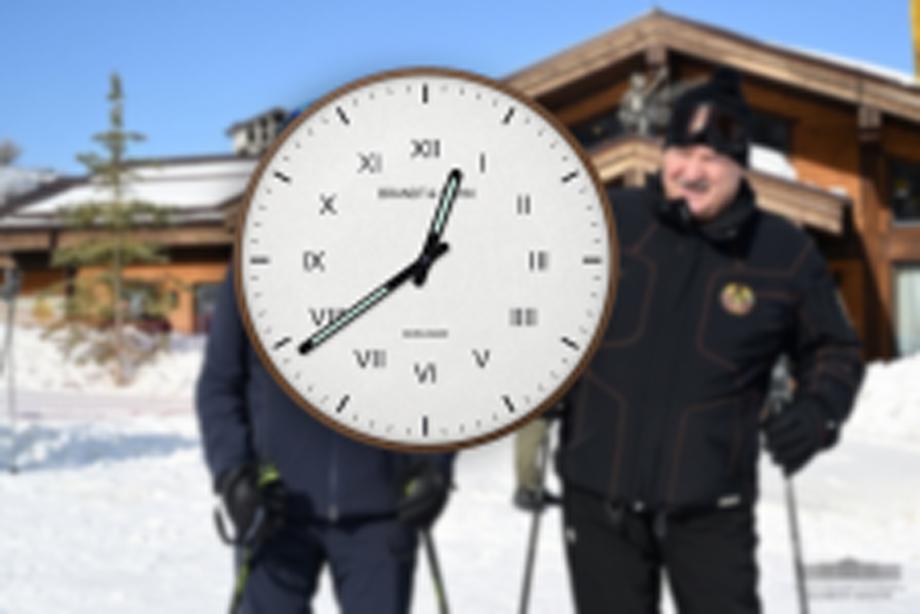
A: 12:39
